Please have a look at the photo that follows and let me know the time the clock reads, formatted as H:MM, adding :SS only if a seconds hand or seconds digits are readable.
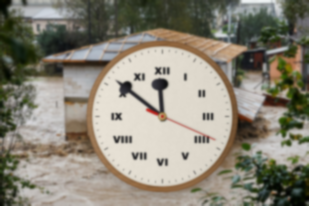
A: 11:51:19
